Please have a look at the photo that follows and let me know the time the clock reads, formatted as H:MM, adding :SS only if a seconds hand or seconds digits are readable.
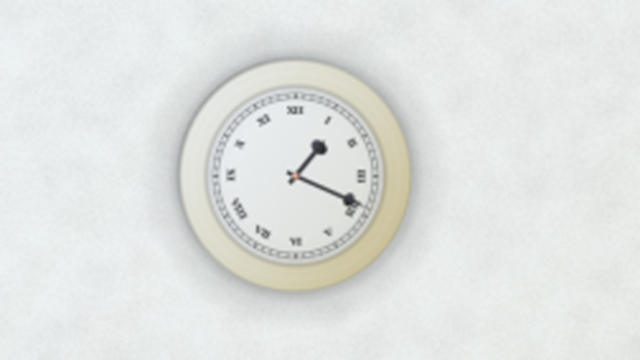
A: 1:19
